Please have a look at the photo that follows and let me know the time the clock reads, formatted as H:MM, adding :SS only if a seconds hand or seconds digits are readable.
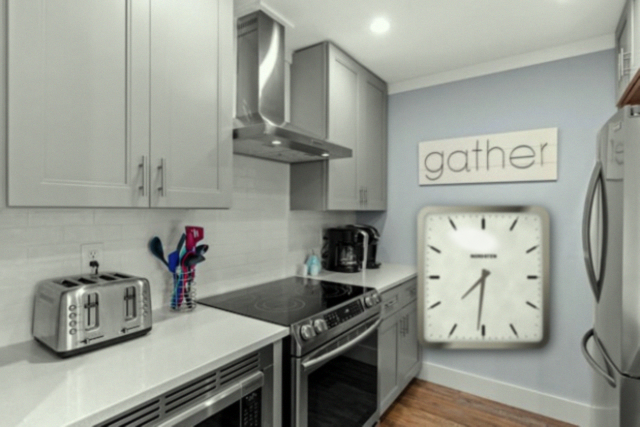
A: 7:31
